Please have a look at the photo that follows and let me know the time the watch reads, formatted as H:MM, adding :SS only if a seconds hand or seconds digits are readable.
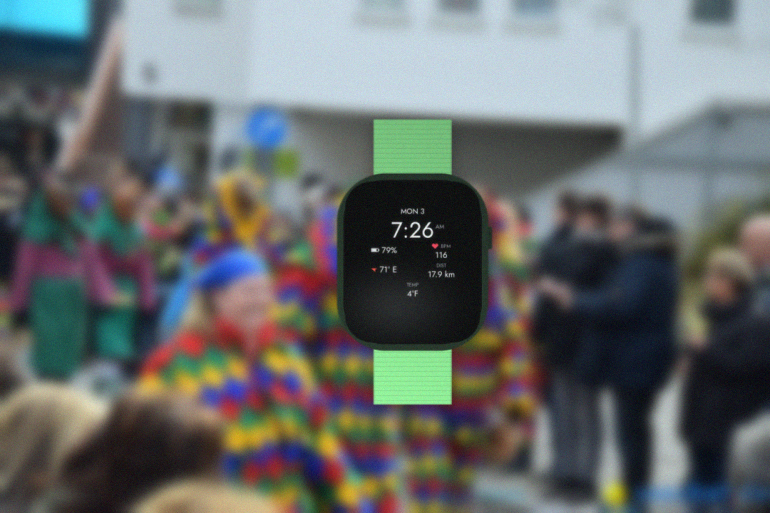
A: 7:26
